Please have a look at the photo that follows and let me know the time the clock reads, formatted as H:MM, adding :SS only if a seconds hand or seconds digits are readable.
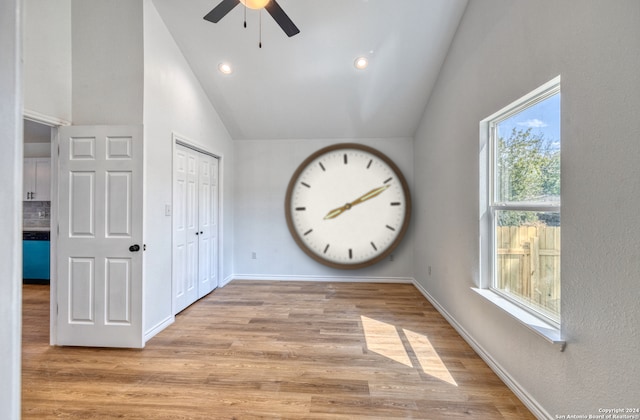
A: 8:11
